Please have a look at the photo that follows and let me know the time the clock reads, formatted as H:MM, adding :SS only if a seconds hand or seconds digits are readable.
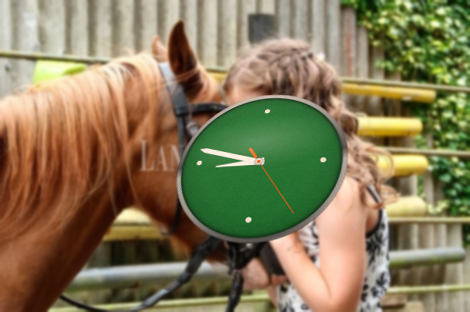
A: 8:47:24
